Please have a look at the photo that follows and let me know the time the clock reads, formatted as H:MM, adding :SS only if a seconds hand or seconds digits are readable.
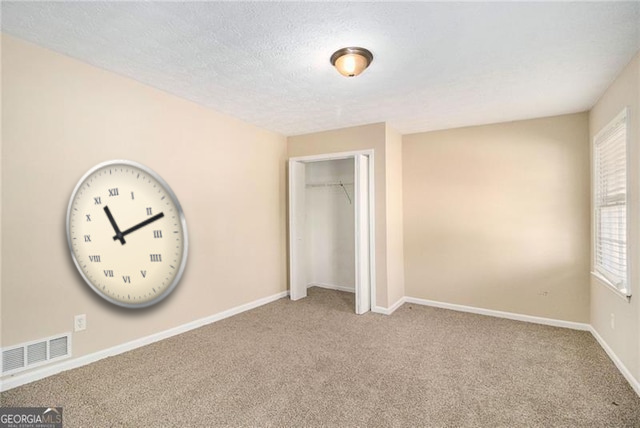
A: 11:12
